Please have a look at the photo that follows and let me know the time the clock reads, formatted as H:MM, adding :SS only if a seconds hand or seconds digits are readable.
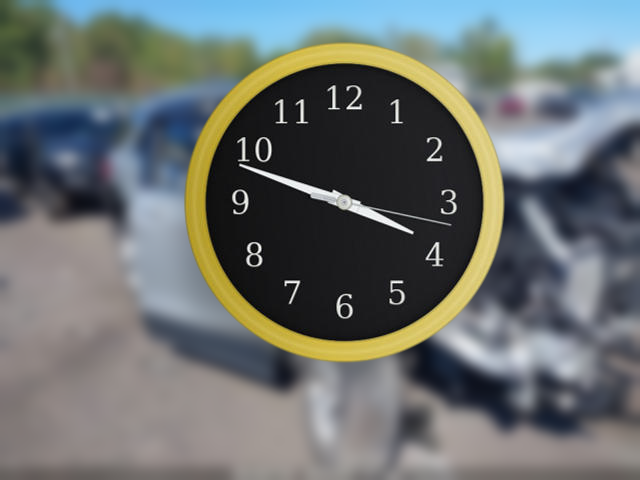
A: 3:48:17
